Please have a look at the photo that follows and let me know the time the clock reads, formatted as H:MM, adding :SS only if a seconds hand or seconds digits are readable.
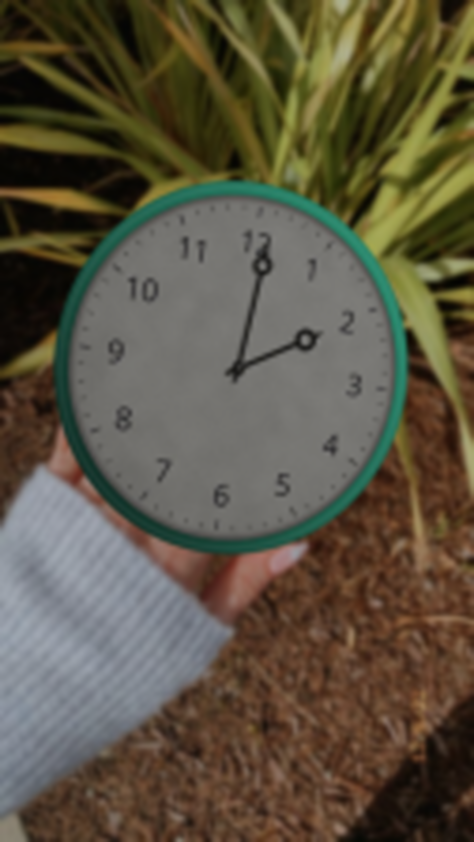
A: 2:01
